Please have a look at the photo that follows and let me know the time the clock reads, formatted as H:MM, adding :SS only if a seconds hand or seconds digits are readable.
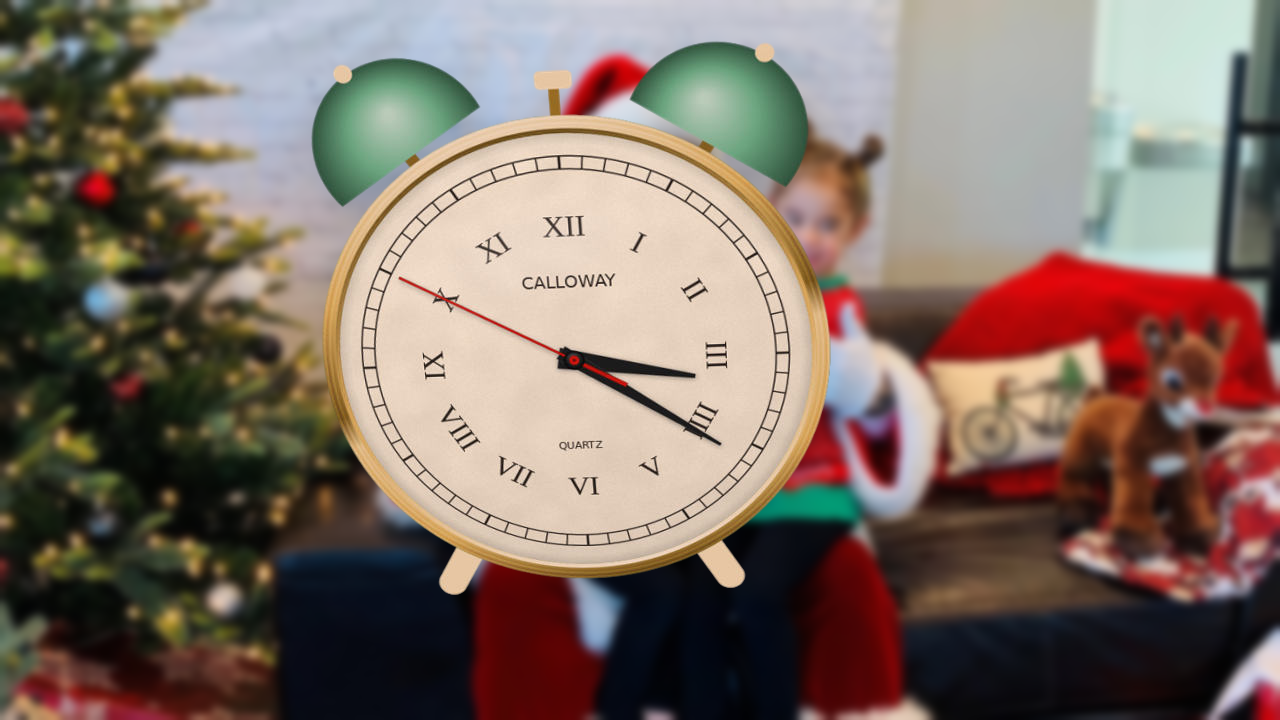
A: 3:20:50
